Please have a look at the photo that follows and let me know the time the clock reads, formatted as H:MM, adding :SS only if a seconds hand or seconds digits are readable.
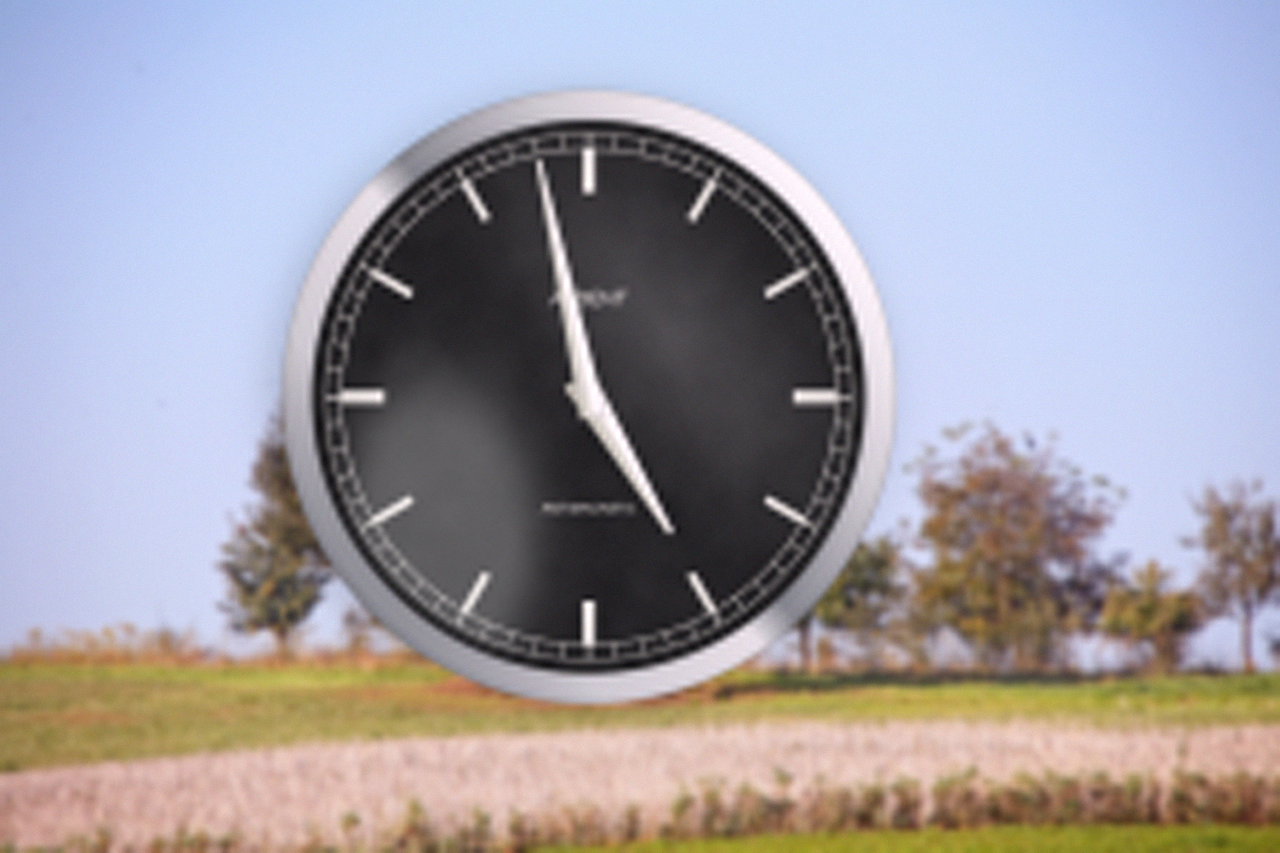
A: 4:58
